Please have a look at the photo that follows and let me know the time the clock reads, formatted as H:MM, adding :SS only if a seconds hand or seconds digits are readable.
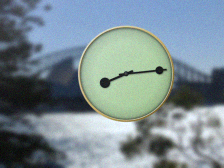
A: 8:14
